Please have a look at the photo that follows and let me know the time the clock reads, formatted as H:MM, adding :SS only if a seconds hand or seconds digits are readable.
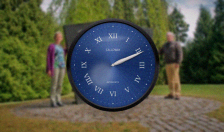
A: 2:11
